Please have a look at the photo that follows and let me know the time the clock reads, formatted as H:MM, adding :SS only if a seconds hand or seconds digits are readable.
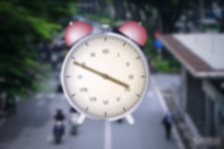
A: 3:49
